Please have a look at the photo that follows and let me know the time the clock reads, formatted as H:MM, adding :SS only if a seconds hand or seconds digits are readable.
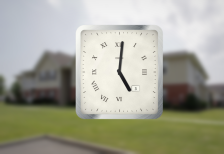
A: 5:01
